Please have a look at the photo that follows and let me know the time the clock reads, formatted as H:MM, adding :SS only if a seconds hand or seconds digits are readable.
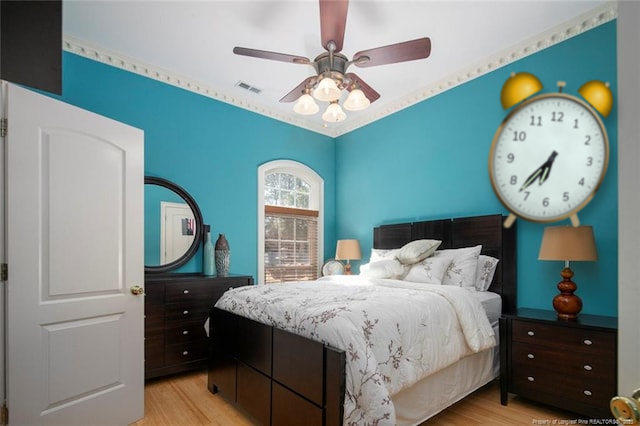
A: 6:37
